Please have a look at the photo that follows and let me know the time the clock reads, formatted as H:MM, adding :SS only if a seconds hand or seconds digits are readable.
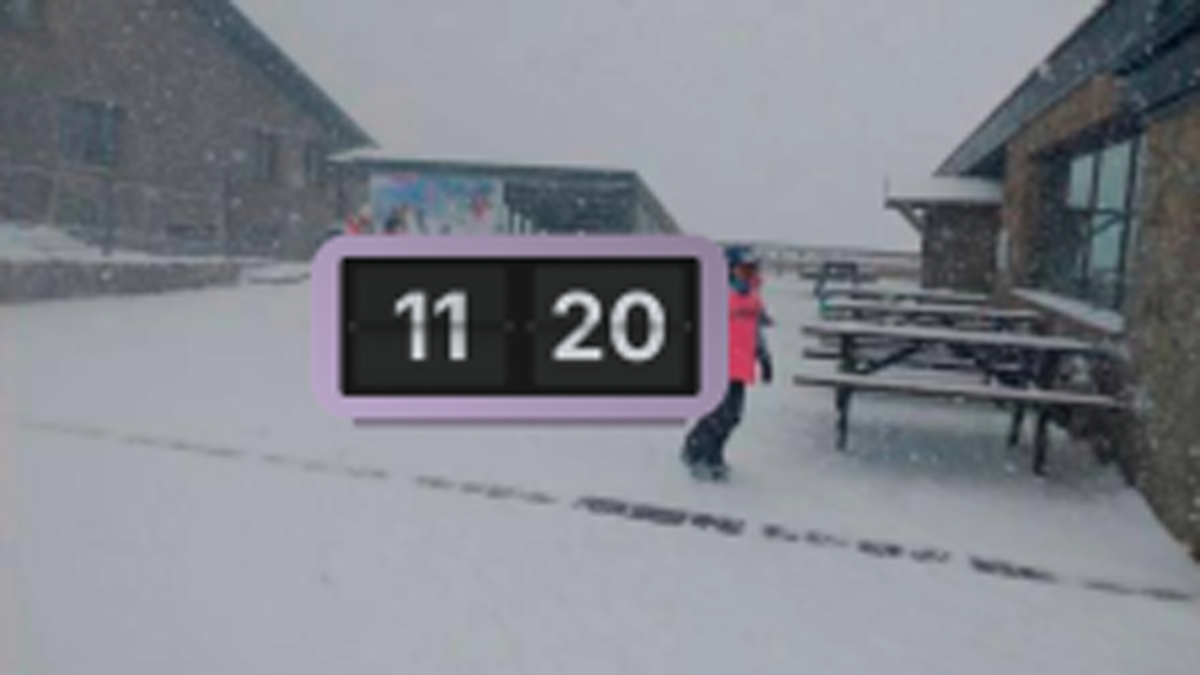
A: 11:20
